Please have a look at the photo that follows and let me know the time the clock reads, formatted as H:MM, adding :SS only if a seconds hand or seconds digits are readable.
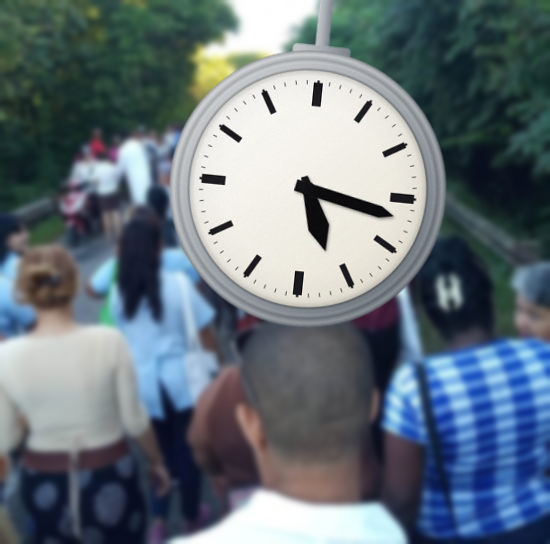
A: 5:17
